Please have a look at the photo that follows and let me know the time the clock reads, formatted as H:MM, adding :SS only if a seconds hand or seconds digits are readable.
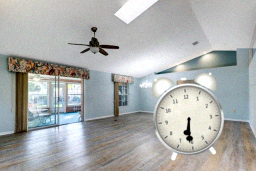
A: 6:31
